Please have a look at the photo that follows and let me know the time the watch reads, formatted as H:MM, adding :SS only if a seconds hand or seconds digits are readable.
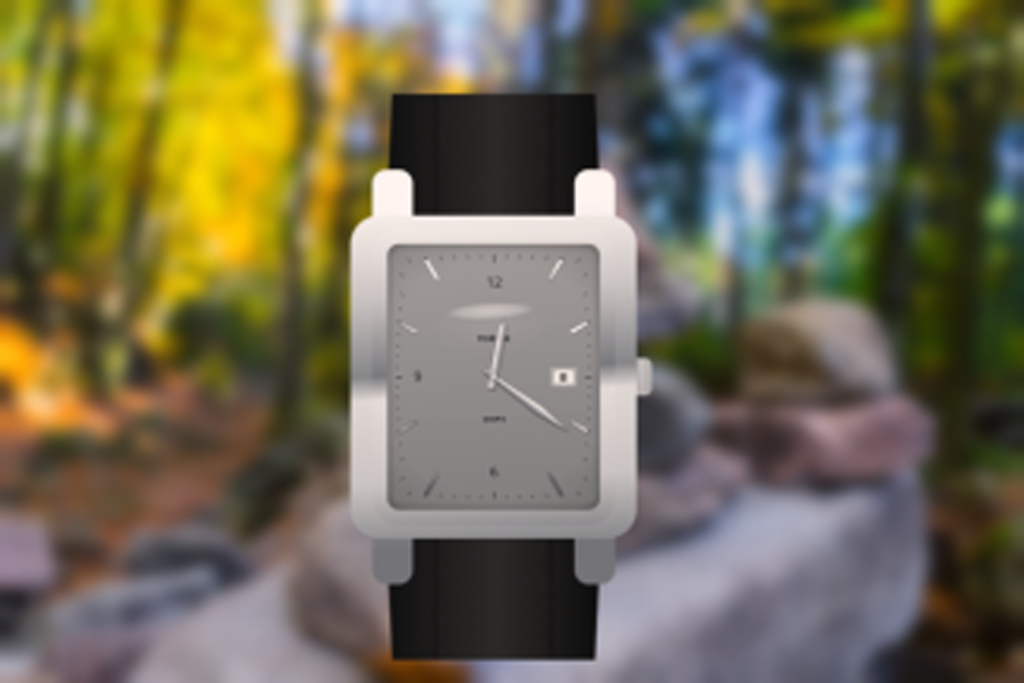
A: 12:21
